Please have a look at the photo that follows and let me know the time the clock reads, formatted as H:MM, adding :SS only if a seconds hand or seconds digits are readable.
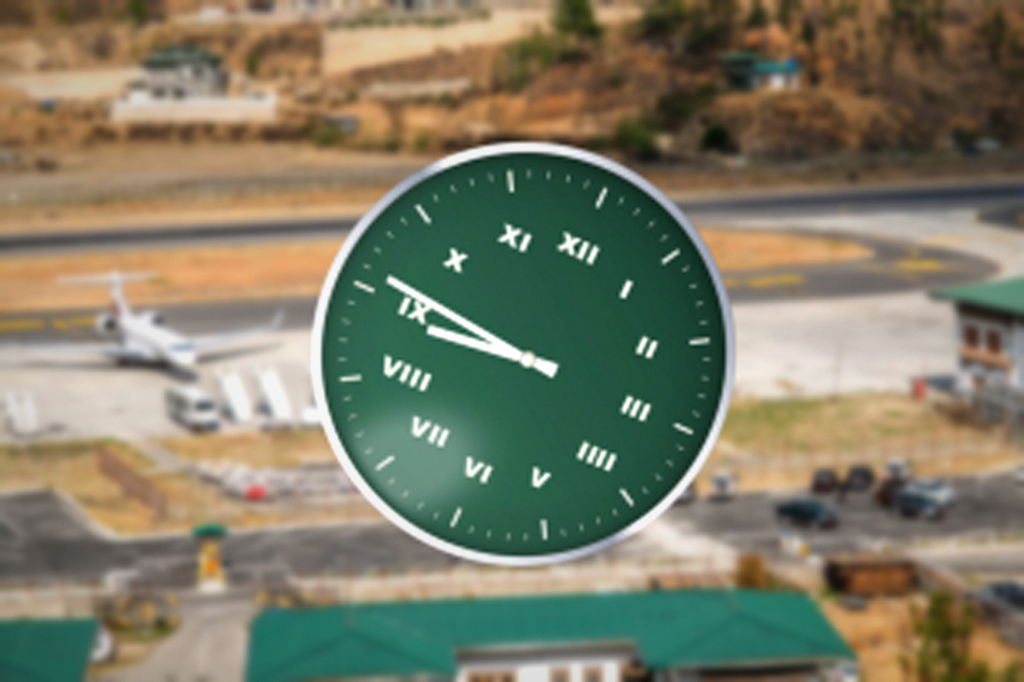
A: 8:46
